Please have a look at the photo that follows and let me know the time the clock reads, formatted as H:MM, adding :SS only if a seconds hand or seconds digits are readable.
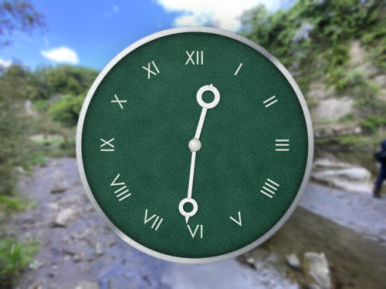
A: 12:31
